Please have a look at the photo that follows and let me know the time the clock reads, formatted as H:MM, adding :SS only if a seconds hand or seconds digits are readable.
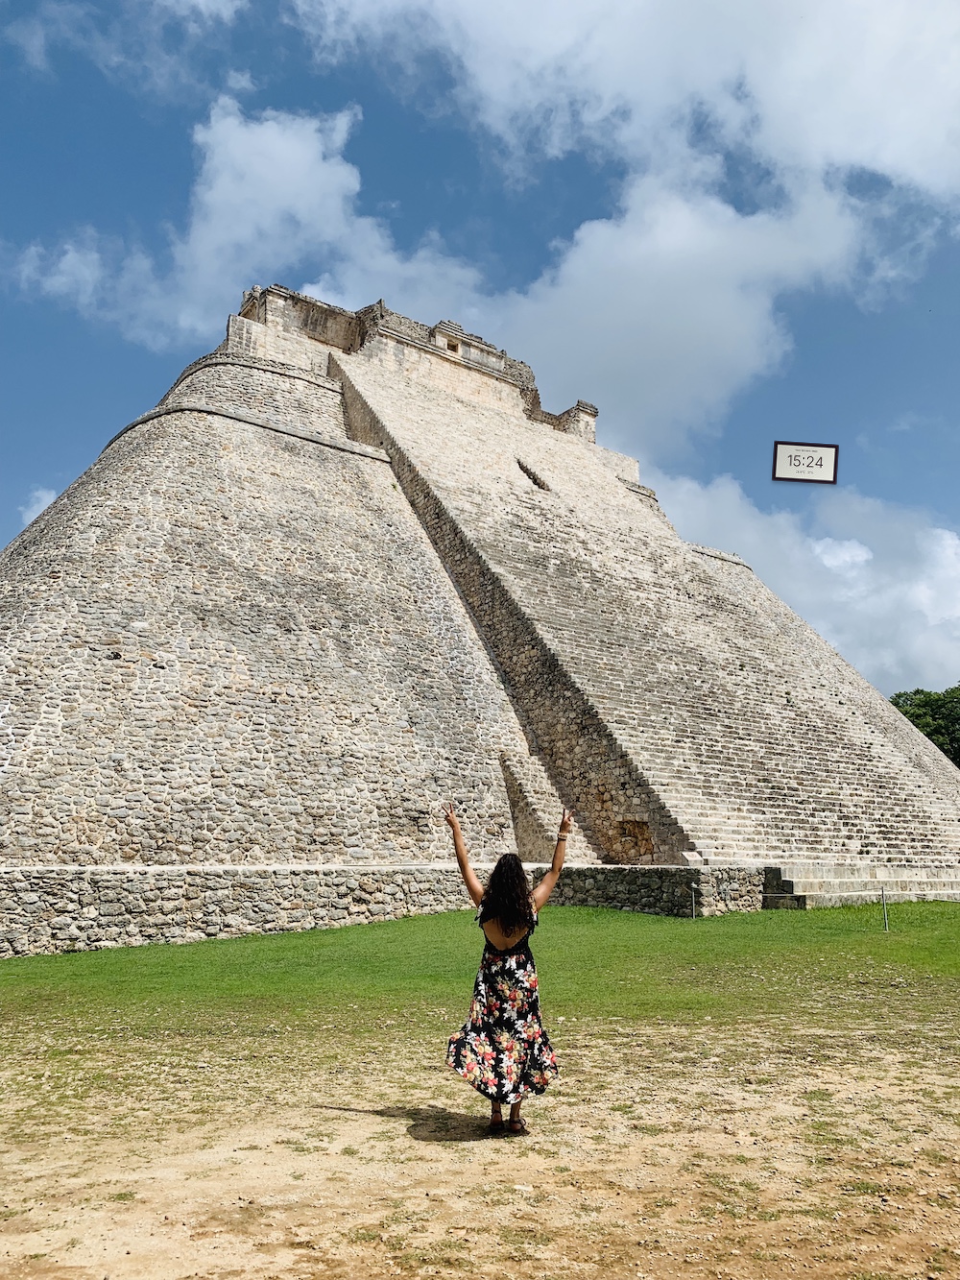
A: 15:24
